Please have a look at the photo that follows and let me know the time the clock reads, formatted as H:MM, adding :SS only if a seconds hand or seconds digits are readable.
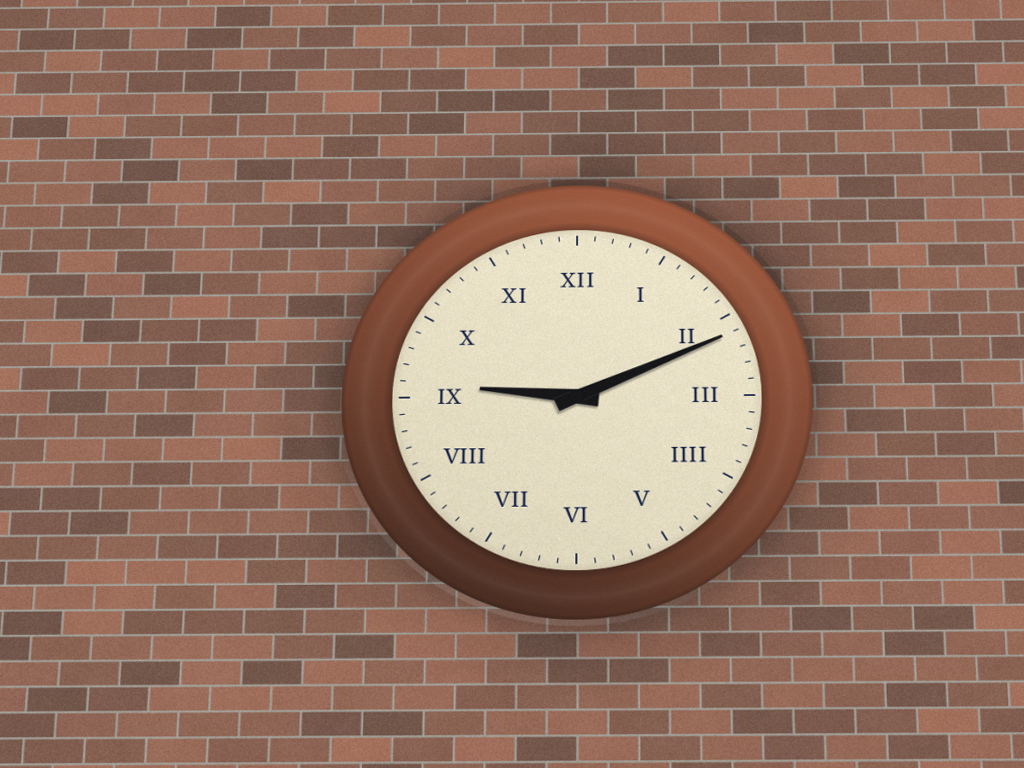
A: 9:11
